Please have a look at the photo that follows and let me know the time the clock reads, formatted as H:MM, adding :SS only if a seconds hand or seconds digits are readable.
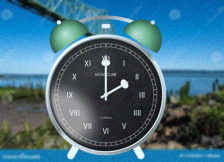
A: 2:00
